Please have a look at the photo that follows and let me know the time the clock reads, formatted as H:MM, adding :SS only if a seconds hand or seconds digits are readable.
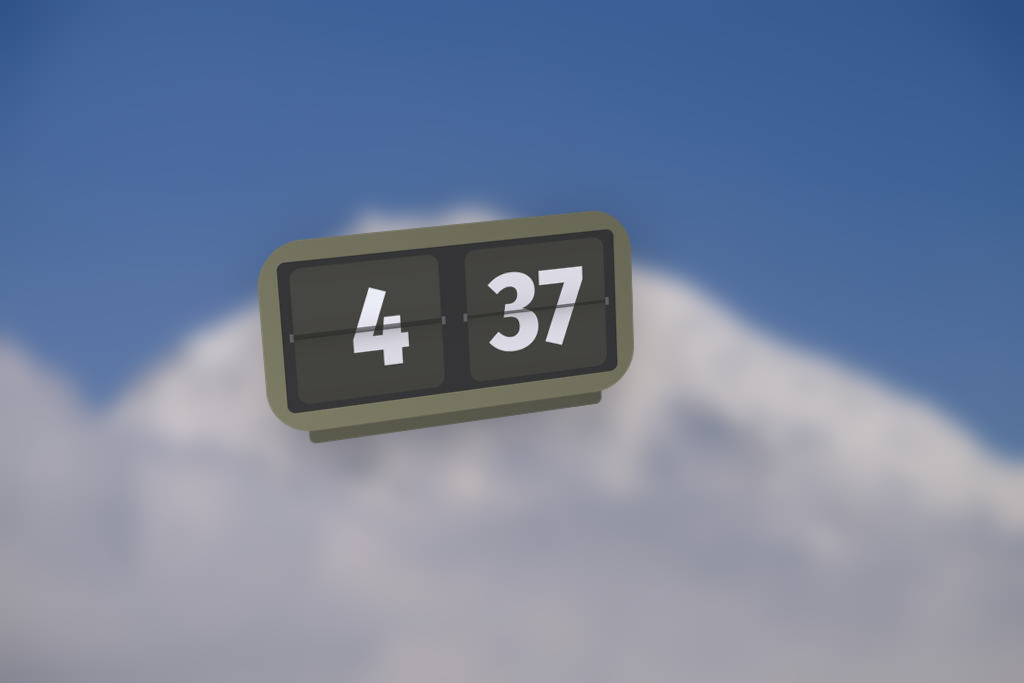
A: 4:37
